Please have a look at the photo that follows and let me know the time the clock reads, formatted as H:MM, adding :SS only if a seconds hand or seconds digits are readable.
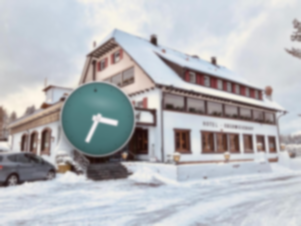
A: 3:35
